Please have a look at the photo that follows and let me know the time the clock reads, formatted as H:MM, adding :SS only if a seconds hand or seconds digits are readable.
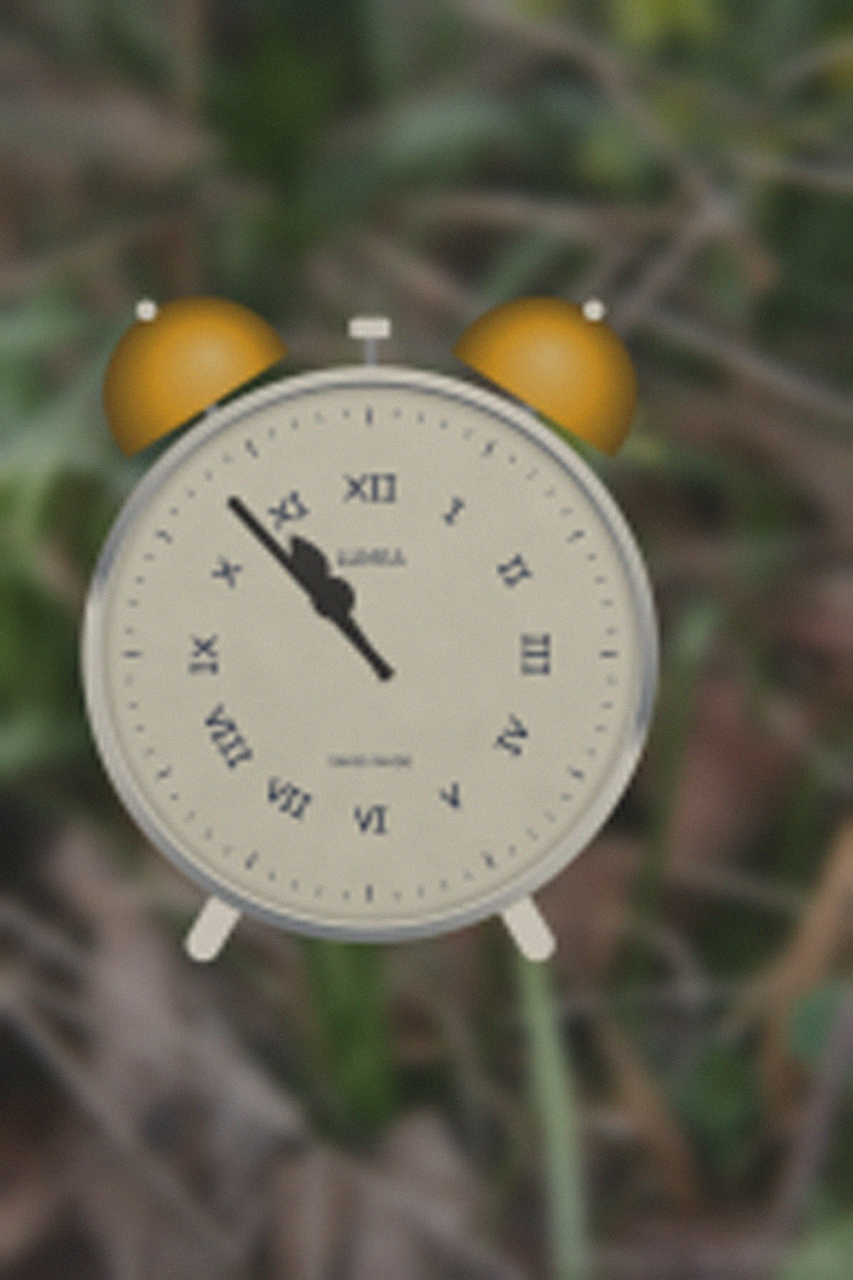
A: 10:53
